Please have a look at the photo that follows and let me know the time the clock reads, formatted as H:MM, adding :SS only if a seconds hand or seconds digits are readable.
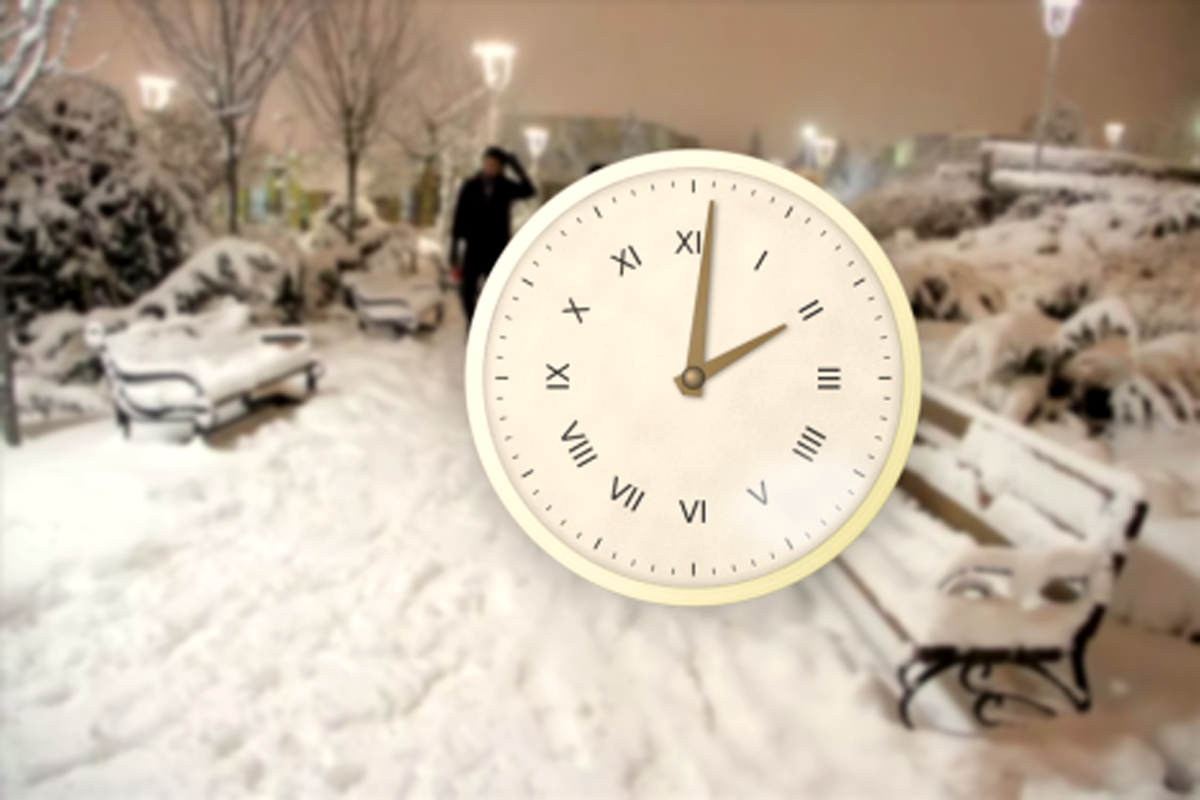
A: 2:01
